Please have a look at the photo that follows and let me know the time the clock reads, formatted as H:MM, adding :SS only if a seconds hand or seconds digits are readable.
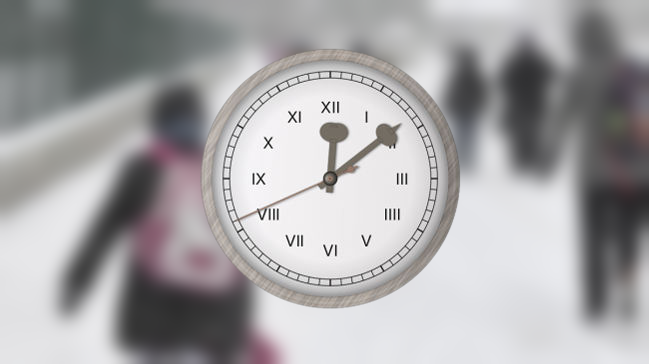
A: 12:08:41
